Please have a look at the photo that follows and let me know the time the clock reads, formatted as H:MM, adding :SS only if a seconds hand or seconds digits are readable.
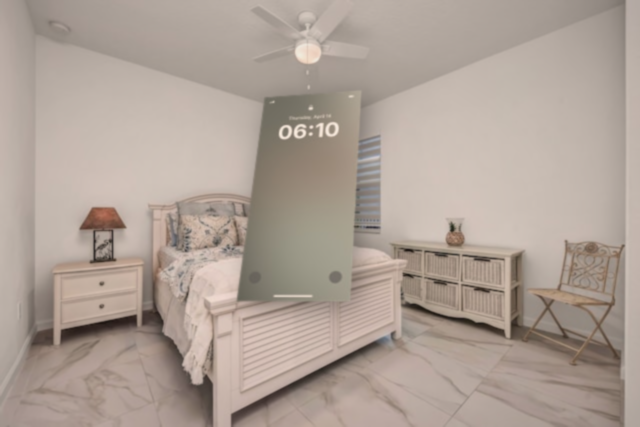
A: 6:10
